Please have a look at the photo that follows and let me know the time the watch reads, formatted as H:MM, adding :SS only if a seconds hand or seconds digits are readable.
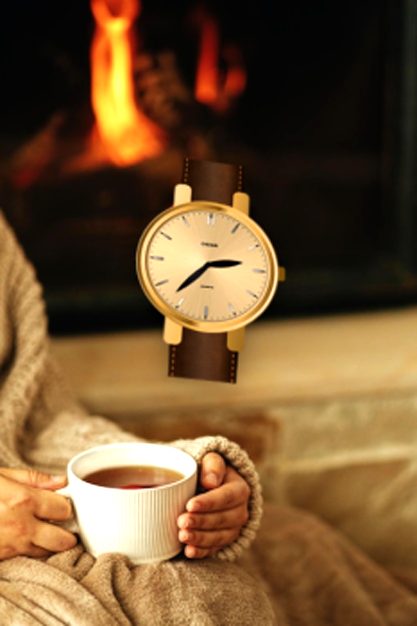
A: 2:37
